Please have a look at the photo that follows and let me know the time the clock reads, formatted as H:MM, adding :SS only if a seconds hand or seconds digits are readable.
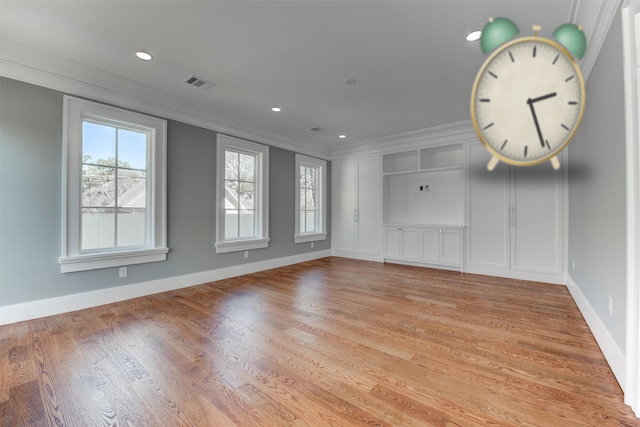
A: 2:26
